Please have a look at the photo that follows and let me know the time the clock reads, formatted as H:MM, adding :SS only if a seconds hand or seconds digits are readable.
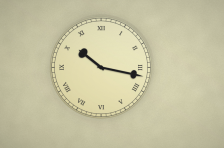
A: 10:17
